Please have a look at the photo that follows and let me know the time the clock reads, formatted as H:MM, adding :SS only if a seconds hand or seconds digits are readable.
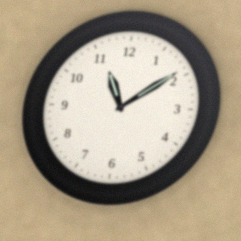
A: 11:09
